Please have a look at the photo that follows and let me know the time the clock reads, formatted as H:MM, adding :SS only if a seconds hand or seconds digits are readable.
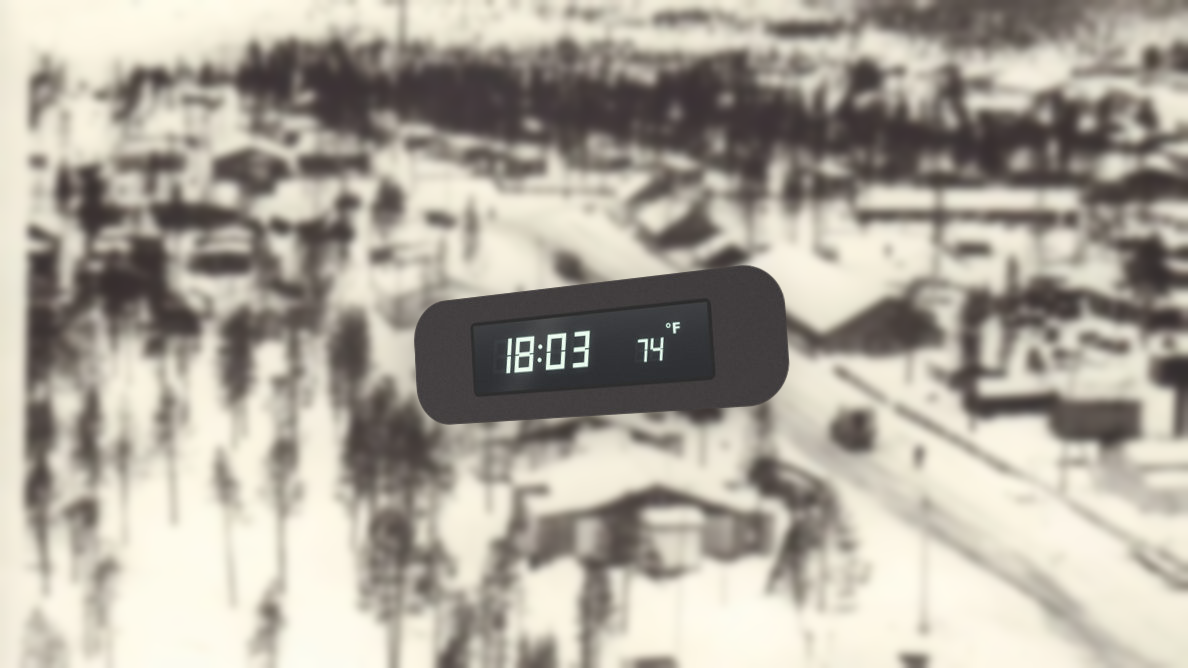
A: 18:03
